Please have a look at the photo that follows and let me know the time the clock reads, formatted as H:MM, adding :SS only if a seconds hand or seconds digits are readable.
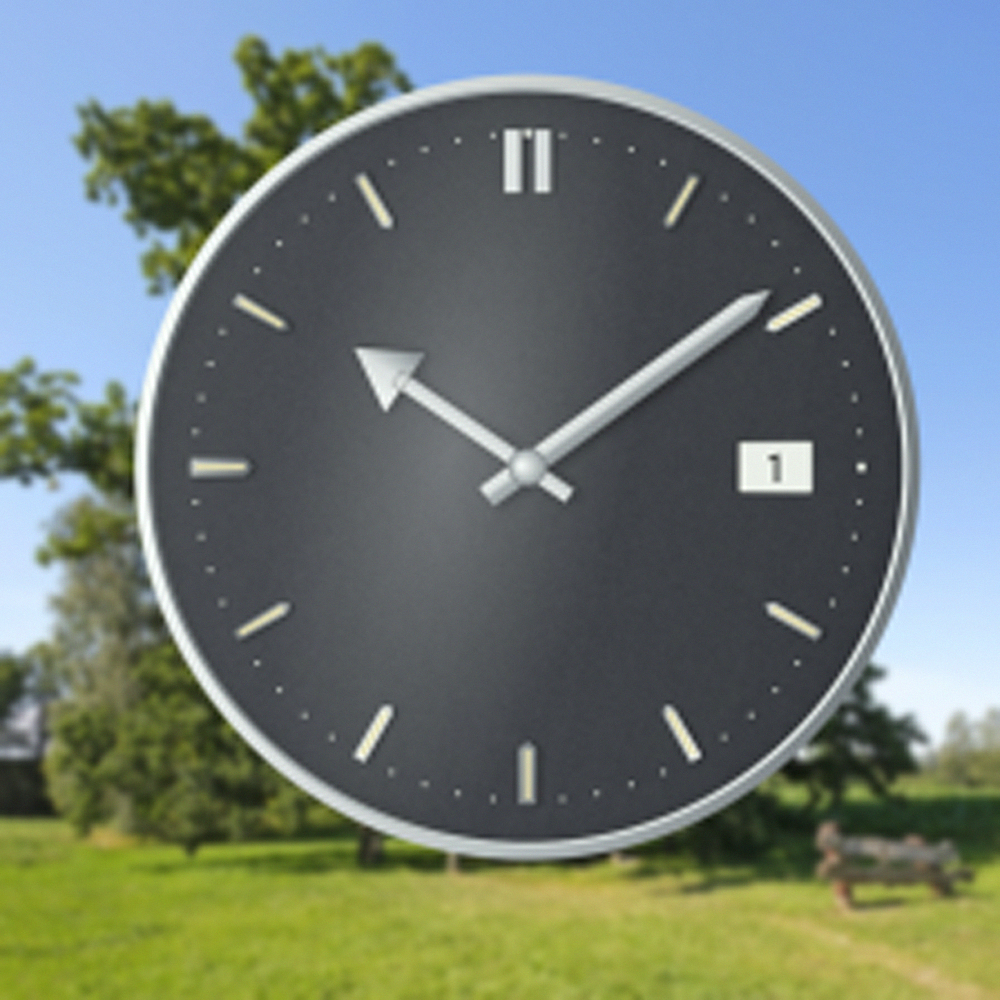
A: 10:09
